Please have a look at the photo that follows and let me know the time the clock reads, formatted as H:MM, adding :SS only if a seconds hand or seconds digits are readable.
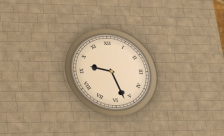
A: 9:27
